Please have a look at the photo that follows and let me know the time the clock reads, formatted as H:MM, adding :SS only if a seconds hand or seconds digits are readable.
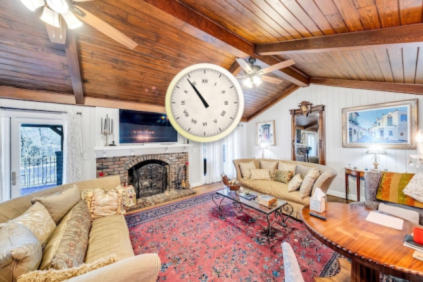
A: 10:54
